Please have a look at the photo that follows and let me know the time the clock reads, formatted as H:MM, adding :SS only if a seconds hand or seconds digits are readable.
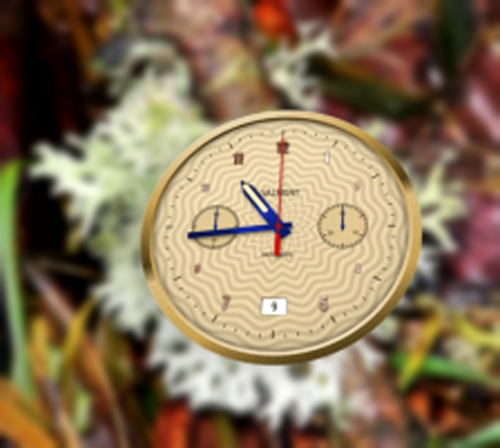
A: 10:44
